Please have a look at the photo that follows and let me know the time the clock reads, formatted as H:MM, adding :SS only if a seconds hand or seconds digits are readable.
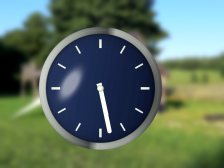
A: 5:28
